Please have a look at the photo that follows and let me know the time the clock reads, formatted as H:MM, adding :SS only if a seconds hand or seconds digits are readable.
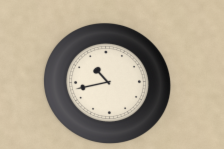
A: 10:43
